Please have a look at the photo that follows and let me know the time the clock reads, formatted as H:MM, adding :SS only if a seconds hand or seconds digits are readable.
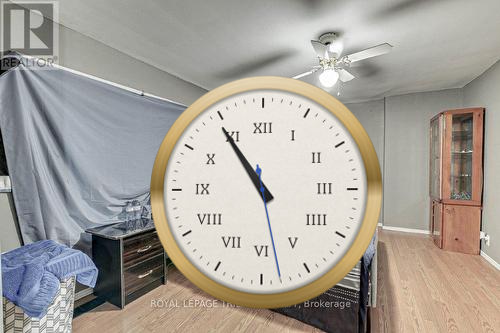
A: 10:54:28
